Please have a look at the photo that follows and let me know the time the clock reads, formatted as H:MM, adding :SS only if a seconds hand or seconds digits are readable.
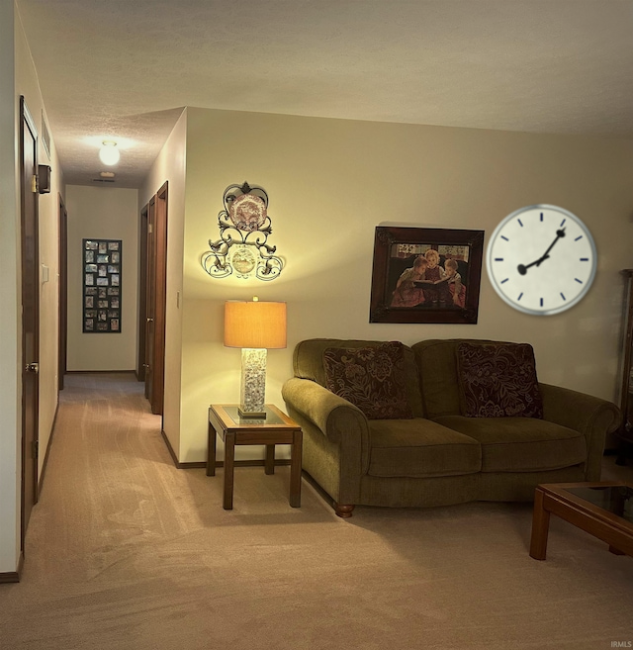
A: 8:06
